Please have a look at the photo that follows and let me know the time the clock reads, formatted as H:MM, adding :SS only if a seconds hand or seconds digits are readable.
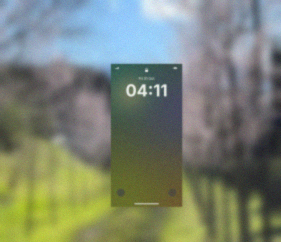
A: 4:11
